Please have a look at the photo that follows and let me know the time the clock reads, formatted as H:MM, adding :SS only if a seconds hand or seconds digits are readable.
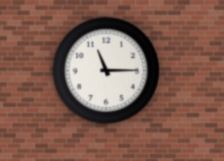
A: 11:15
